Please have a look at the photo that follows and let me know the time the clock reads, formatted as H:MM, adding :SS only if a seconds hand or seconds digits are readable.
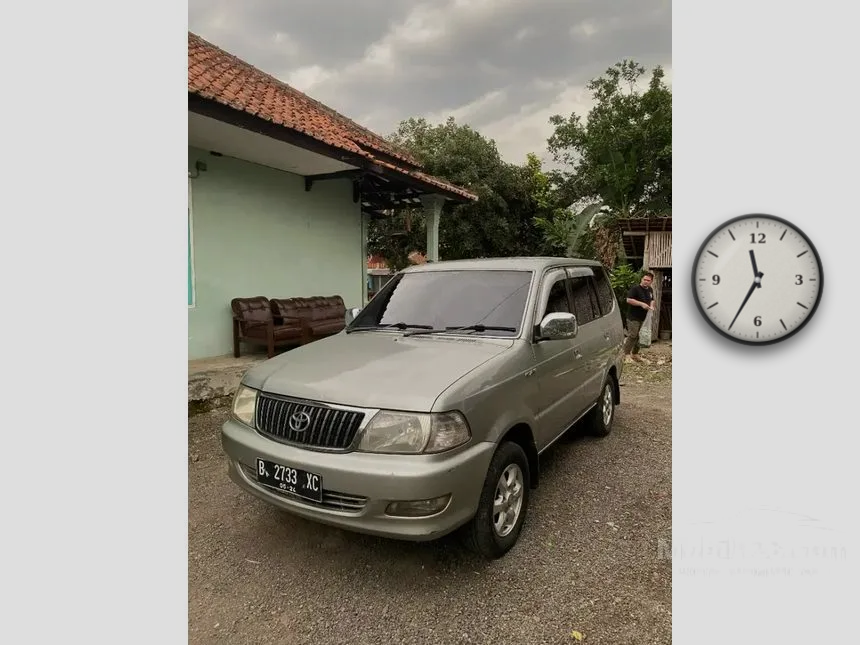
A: 11:35
